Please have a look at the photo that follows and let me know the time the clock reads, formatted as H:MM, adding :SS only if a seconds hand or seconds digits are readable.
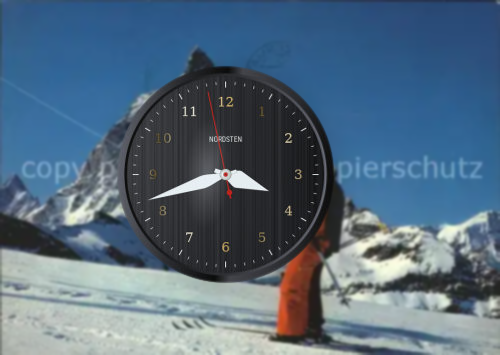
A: 3:41:58
